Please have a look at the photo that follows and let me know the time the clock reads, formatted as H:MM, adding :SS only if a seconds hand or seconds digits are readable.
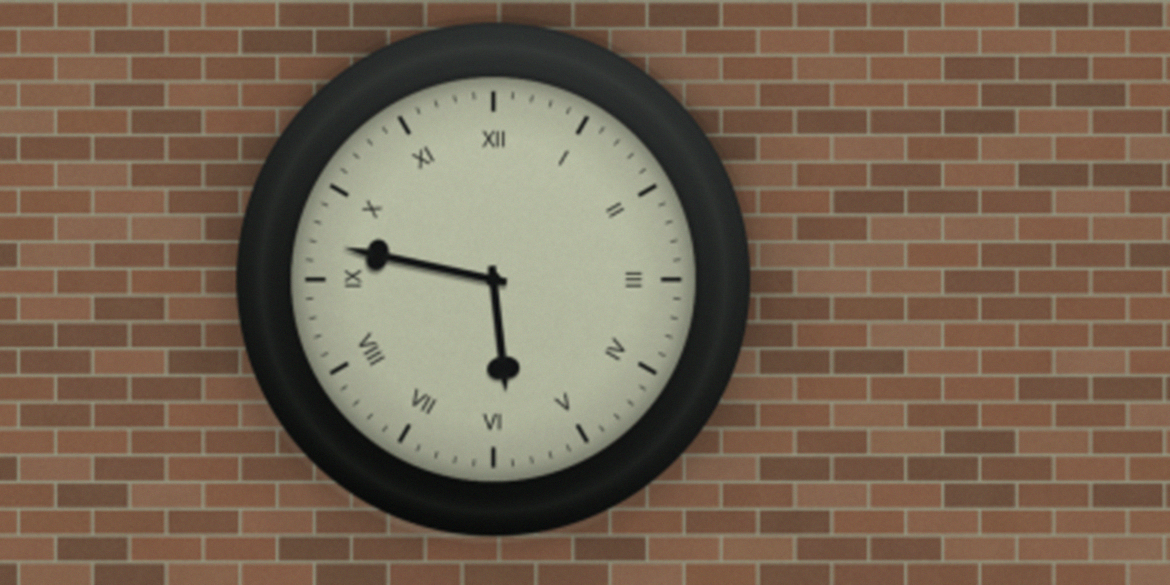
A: 5:47
